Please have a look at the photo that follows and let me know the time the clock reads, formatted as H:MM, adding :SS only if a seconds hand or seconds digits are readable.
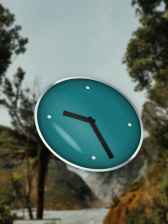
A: 9:26
